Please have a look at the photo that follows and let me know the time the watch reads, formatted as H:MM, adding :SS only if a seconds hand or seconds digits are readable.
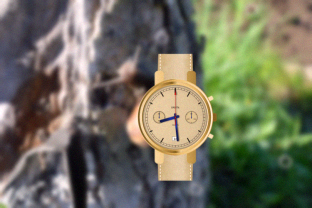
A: 8:29
